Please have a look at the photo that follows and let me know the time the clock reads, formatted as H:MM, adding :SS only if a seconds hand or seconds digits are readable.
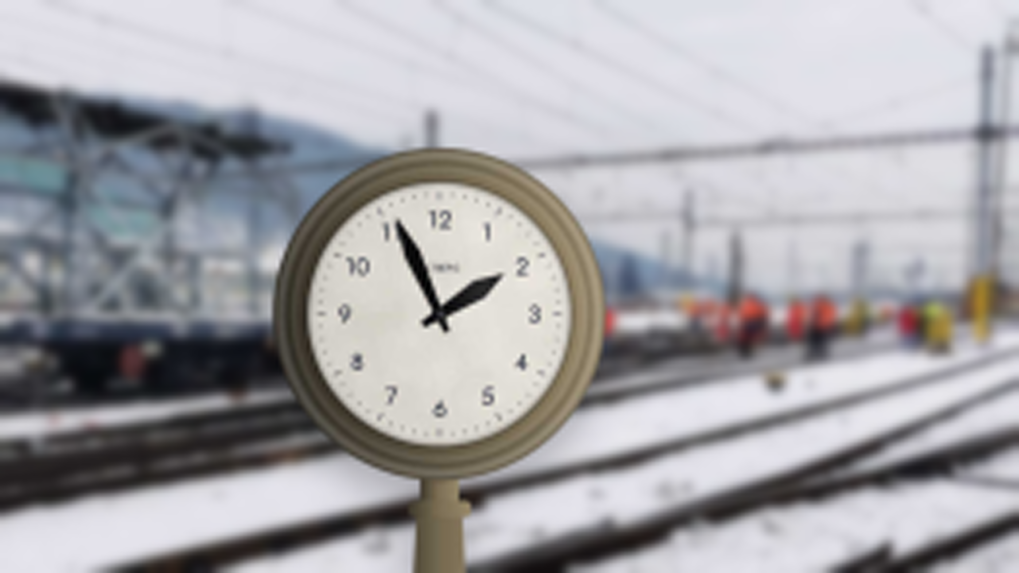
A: 1:56
